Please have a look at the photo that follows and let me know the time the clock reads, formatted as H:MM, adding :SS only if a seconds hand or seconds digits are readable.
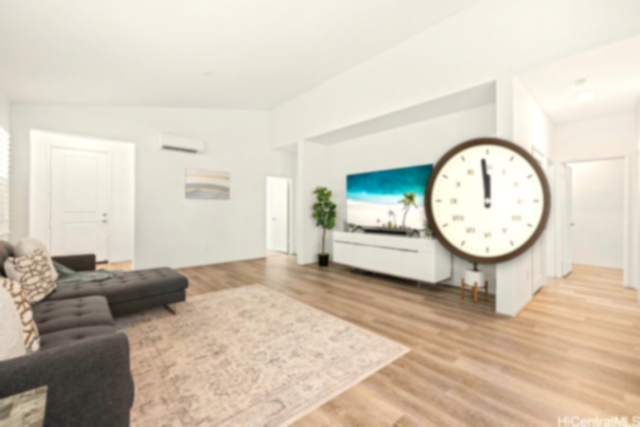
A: 11:59
